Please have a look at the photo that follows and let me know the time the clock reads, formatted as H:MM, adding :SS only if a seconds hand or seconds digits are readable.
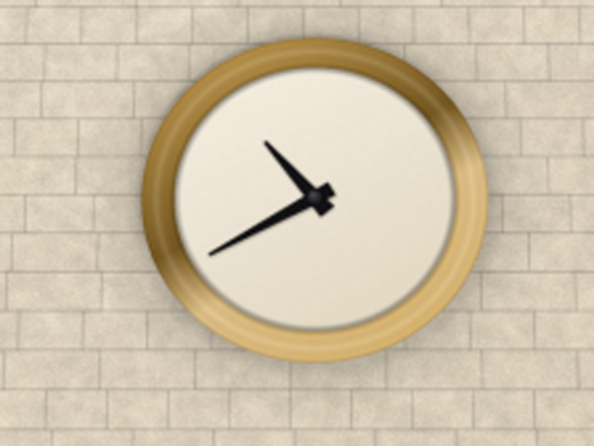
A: 10:40
